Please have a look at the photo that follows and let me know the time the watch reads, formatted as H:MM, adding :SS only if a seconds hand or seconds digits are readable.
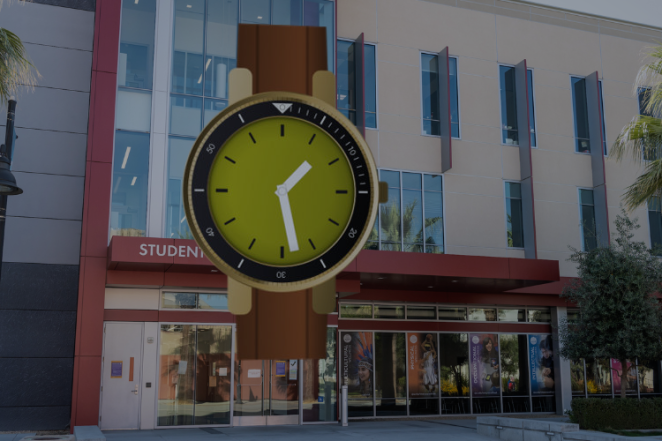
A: 1:28
